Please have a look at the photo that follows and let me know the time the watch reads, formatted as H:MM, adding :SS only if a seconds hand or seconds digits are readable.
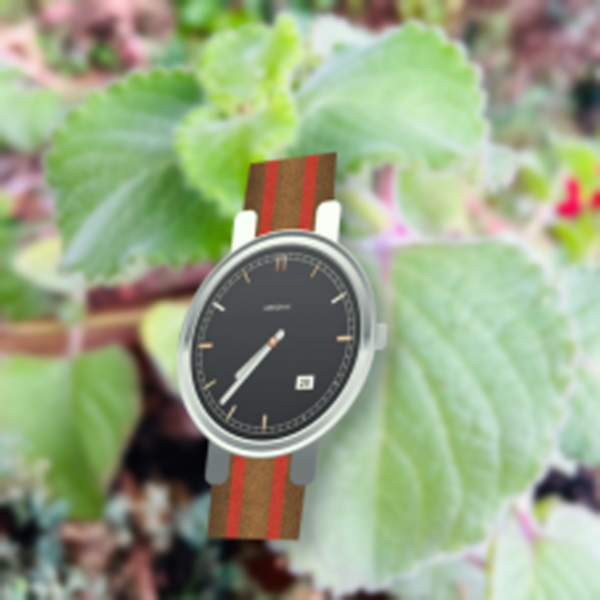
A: 7:37
